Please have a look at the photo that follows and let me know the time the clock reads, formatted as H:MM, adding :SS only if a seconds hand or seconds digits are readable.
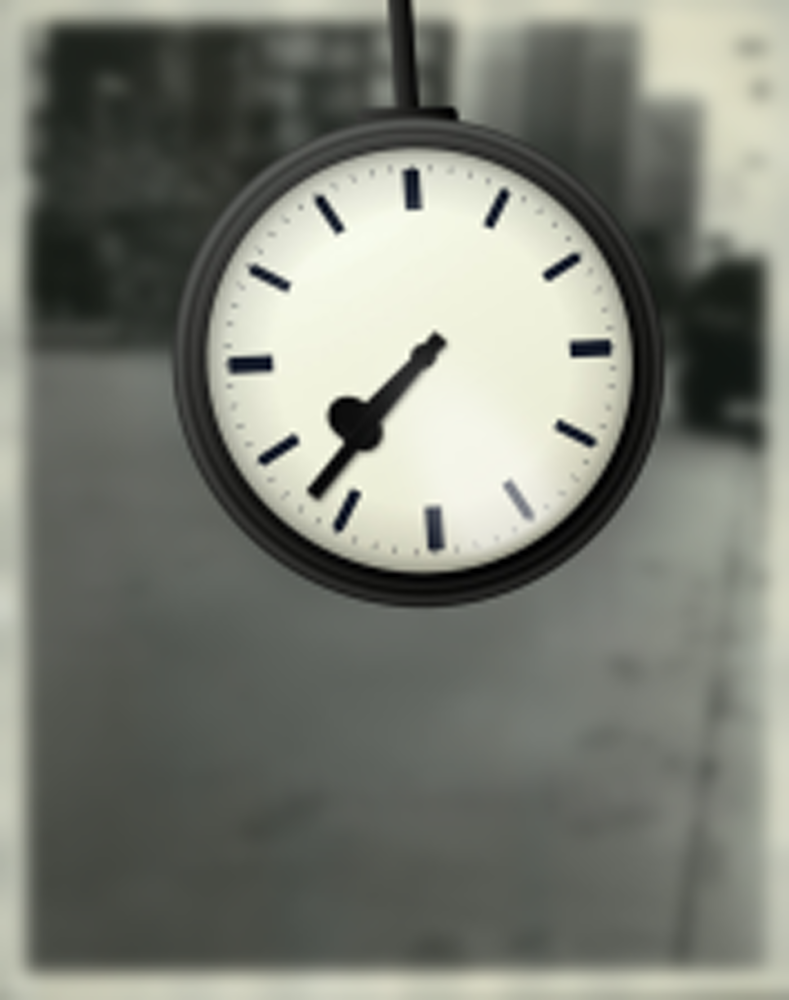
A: 7:37
